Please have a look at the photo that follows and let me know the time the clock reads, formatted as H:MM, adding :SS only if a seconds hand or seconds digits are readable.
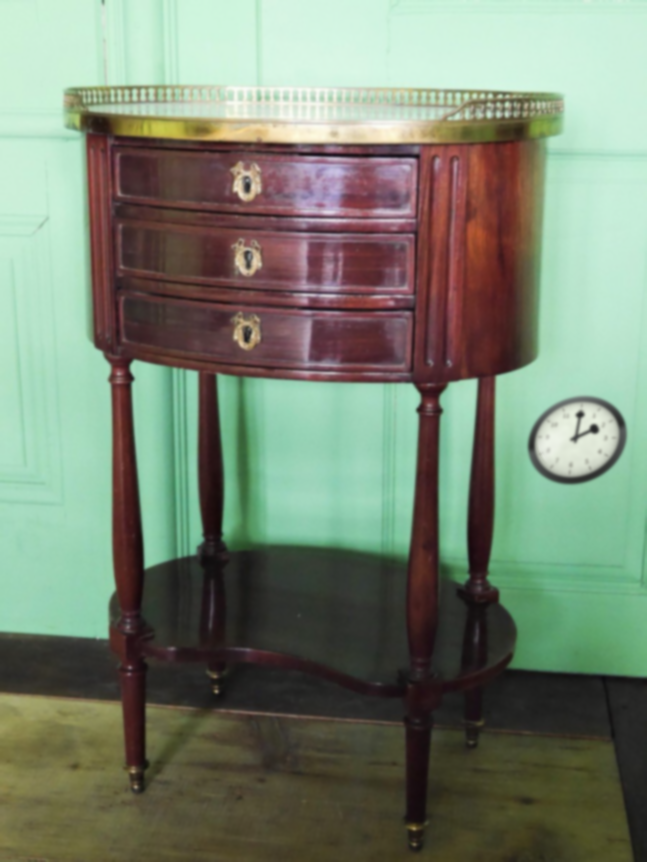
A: 2:00
